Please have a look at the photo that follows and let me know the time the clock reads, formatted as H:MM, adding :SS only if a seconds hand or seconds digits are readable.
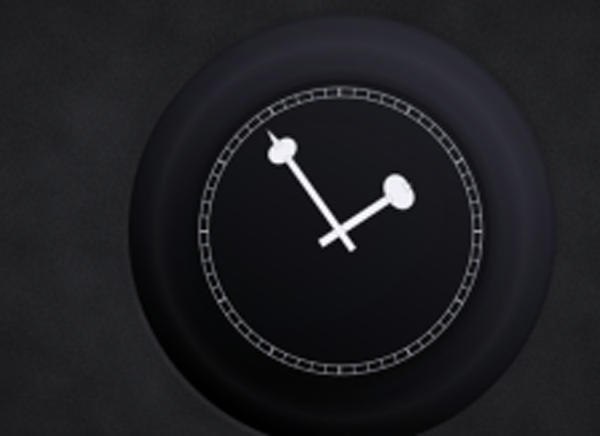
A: 1:54
